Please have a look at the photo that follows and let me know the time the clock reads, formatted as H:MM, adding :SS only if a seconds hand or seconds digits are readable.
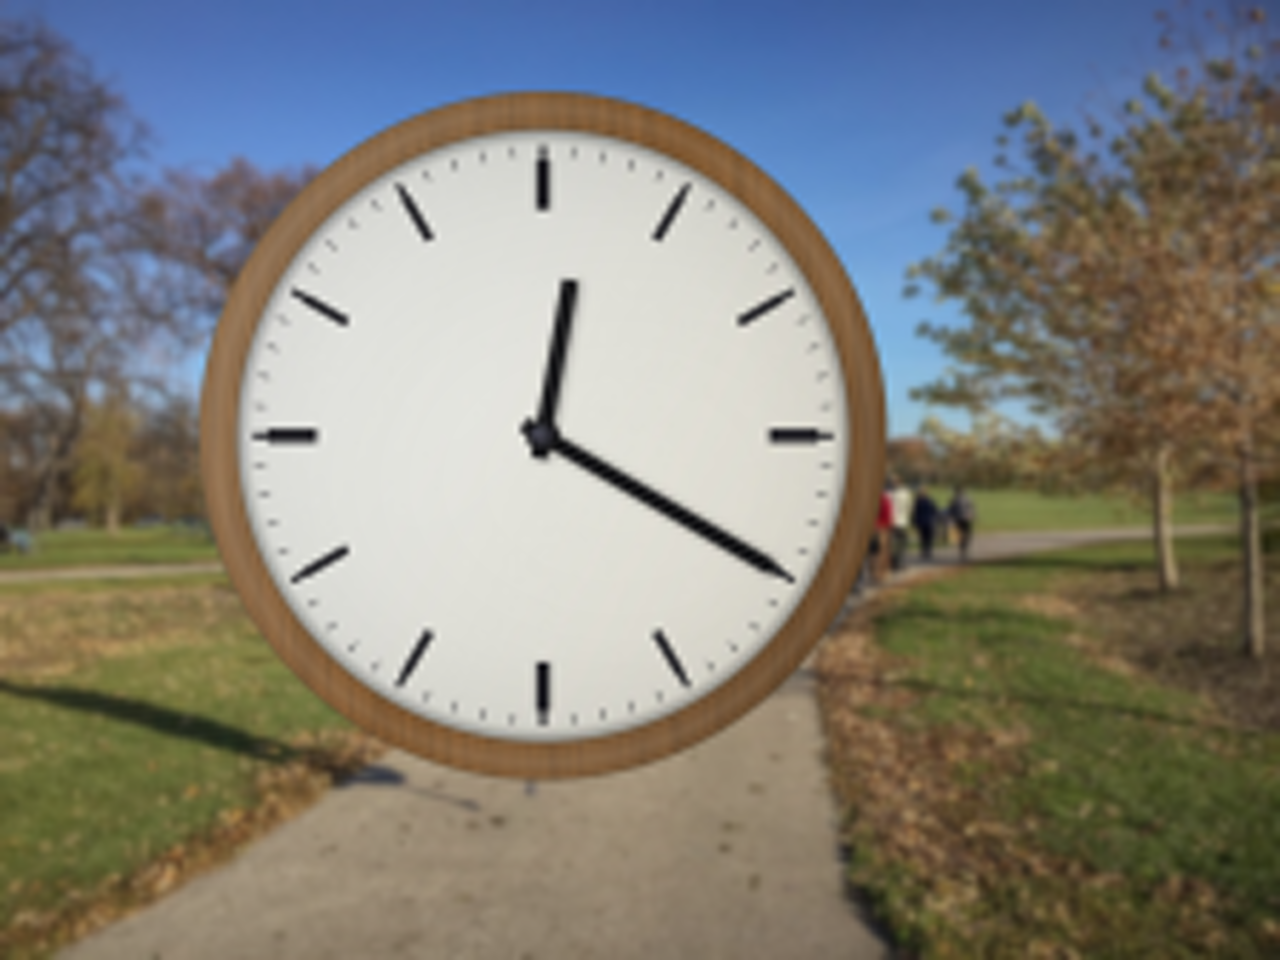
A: 12:20
